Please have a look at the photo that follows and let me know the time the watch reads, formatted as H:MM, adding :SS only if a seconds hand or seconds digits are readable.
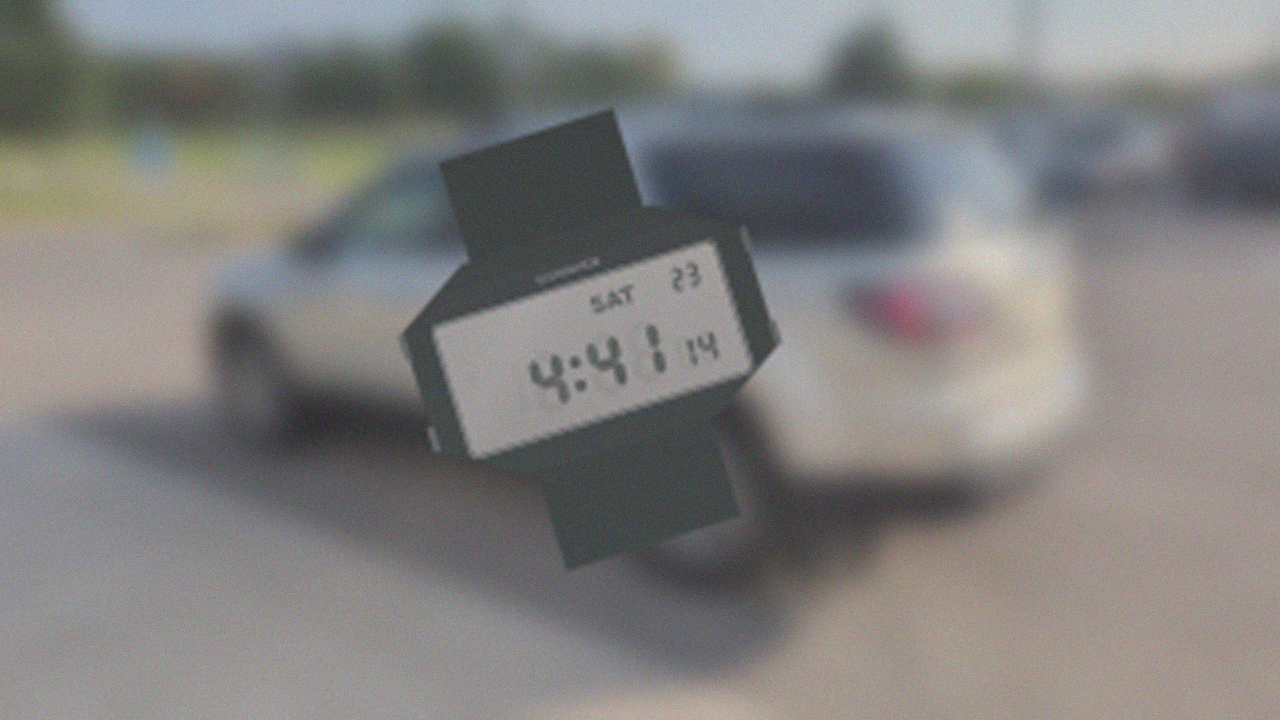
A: 4:41:14
